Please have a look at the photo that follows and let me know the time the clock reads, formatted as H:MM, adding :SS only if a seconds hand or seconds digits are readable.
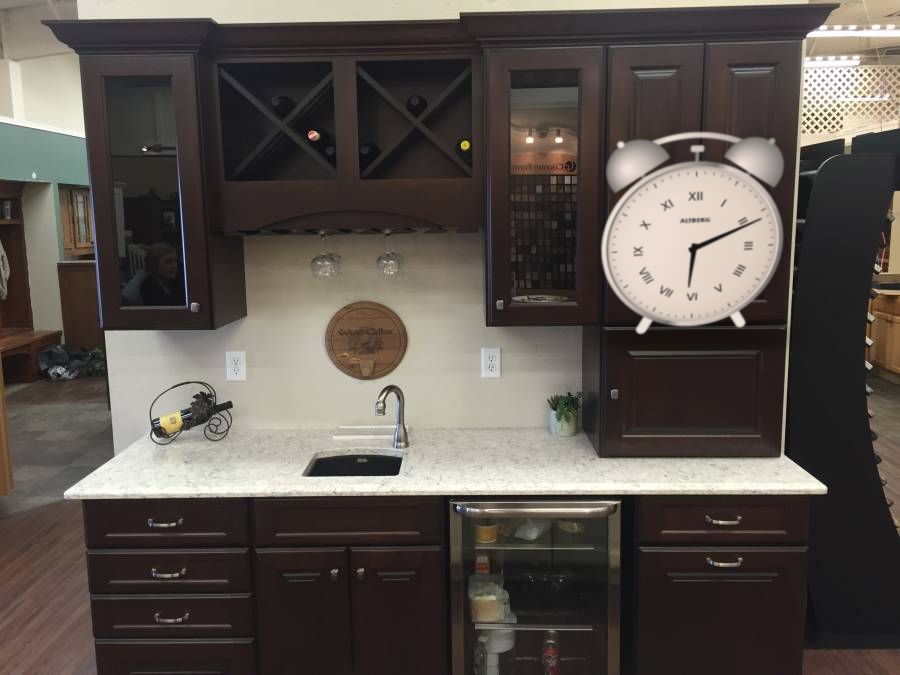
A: 6:11
